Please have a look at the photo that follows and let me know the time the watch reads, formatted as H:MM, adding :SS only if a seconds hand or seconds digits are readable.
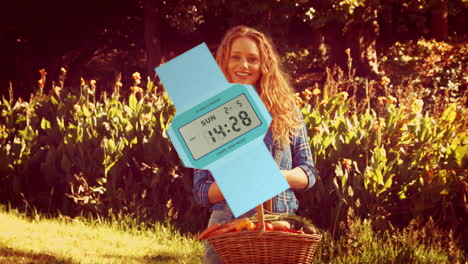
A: 14:28
